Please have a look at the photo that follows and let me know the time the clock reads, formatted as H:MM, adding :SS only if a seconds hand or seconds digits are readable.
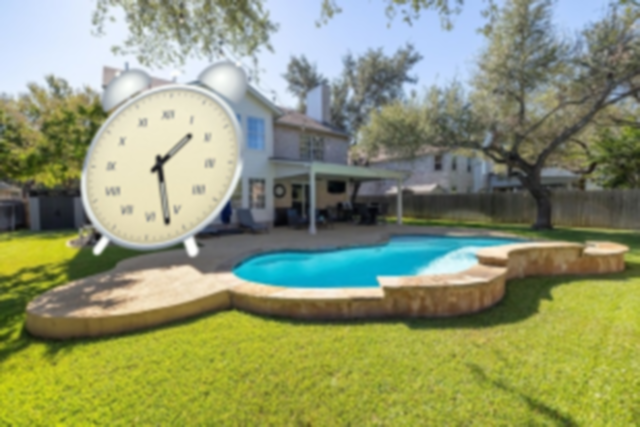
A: 1:27
